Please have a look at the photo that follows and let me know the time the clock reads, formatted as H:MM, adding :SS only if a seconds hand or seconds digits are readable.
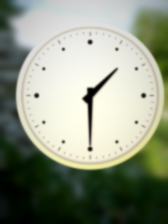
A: 1:30
